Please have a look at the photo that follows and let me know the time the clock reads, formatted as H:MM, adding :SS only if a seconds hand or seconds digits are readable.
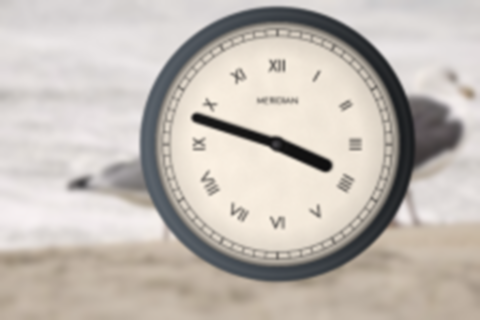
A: 3:48
